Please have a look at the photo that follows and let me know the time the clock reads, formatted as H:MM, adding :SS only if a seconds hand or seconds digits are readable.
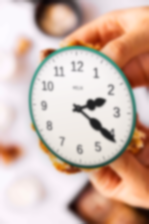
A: 2:21
